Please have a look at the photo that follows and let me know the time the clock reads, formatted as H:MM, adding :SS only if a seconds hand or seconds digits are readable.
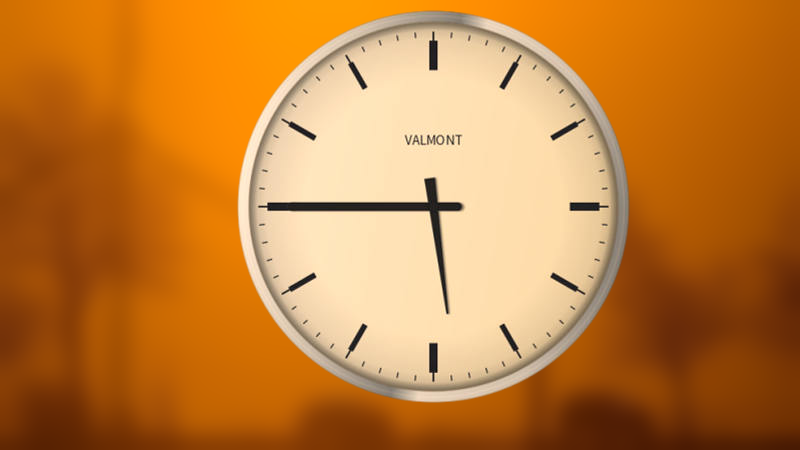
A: 5:45
